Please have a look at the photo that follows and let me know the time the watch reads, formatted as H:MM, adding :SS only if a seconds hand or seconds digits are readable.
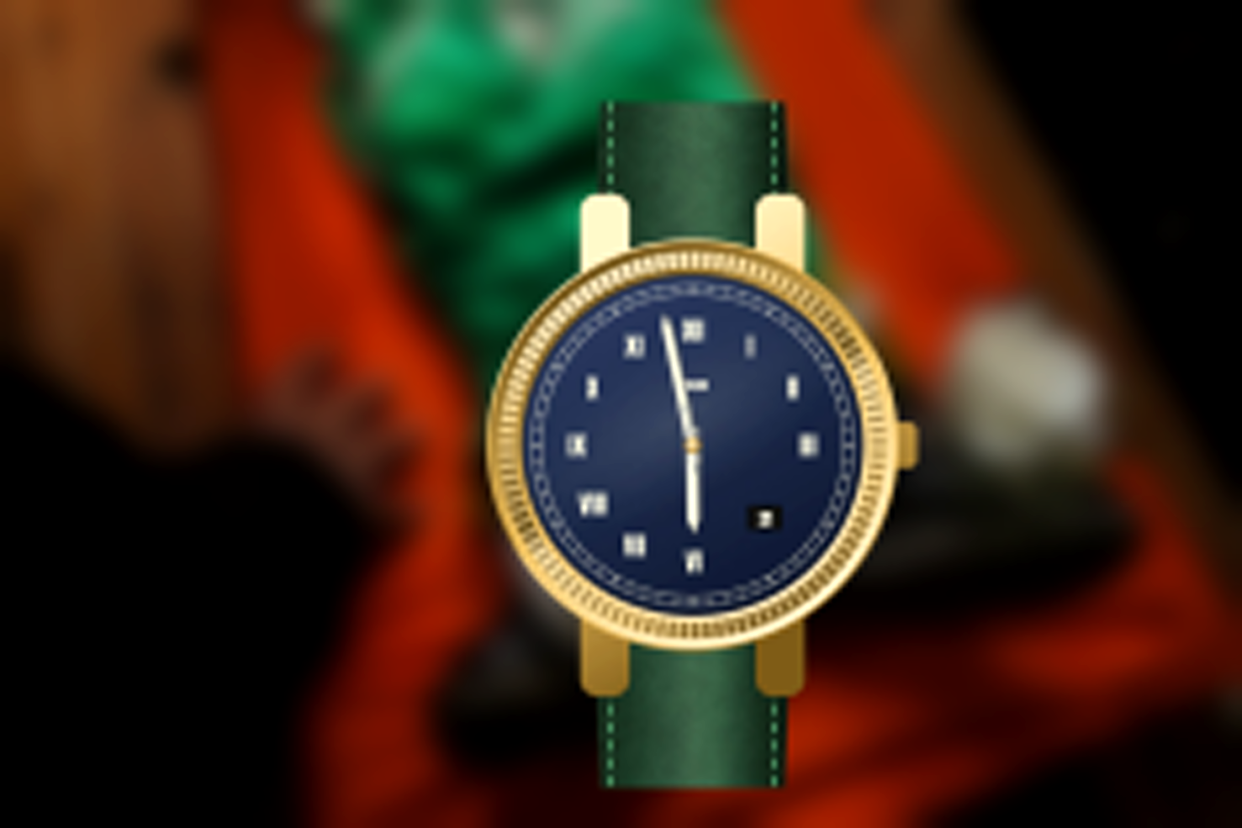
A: 5:58
